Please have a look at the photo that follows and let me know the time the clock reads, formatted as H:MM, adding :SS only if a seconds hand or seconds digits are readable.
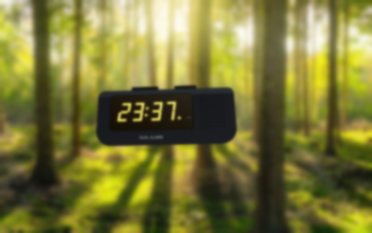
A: 23:37
